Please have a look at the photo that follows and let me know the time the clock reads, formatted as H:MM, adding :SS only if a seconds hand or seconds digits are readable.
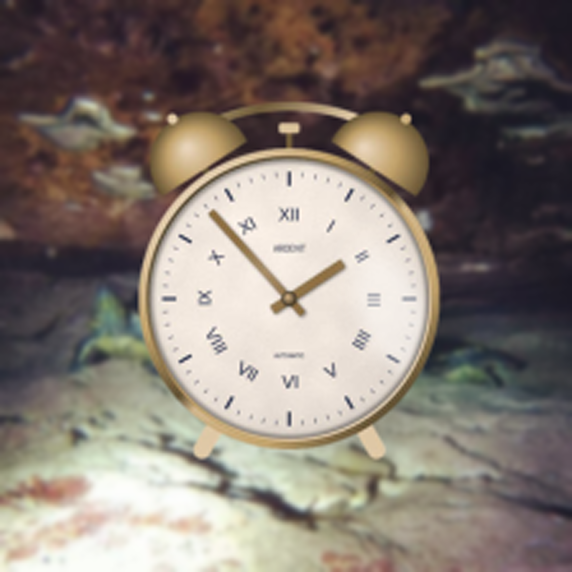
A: 1:53
